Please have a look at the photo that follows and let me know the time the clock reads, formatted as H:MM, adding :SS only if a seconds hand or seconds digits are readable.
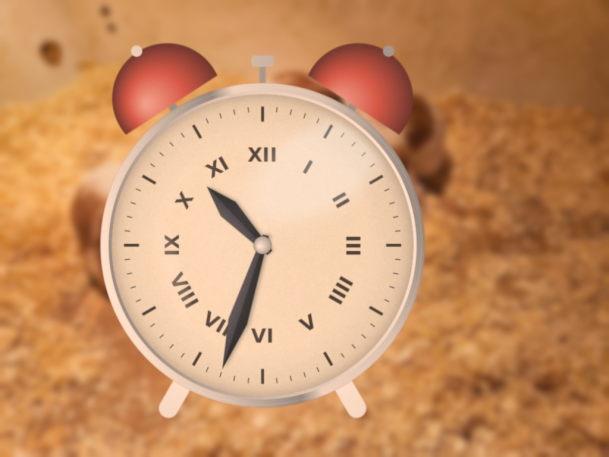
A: 10:33
